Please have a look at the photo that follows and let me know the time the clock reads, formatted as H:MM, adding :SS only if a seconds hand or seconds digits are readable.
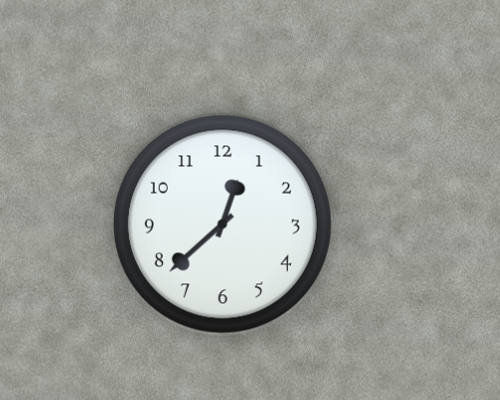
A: 12:38
